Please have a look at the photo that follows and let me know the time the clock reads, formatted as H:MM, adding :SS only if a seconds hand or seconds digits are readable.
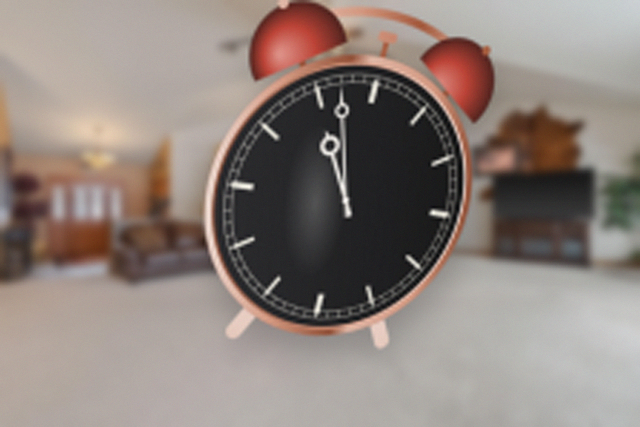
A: 10:57
